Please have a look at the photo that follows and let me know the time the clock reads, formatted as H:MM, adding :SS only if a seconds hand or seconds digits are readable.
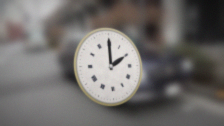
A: 2:00
